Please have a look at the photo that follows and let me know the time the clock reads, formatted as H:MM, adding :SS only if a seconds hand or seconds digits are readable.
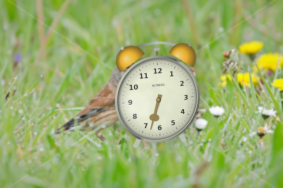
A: 6:33
